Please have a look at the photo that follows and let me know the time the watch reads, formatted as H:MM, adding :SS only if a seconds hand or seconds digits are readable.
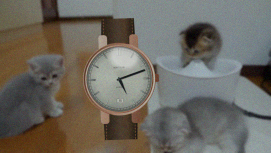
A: 5:12
